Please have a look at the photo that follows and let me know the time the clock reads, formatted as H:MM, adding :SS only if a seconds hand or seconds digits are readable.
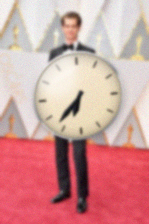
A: 6:37
